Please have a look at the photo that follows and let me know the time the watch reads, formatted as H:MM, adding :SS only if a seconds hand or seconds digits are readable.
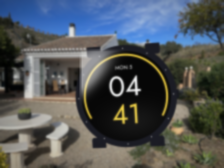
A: 4:41
